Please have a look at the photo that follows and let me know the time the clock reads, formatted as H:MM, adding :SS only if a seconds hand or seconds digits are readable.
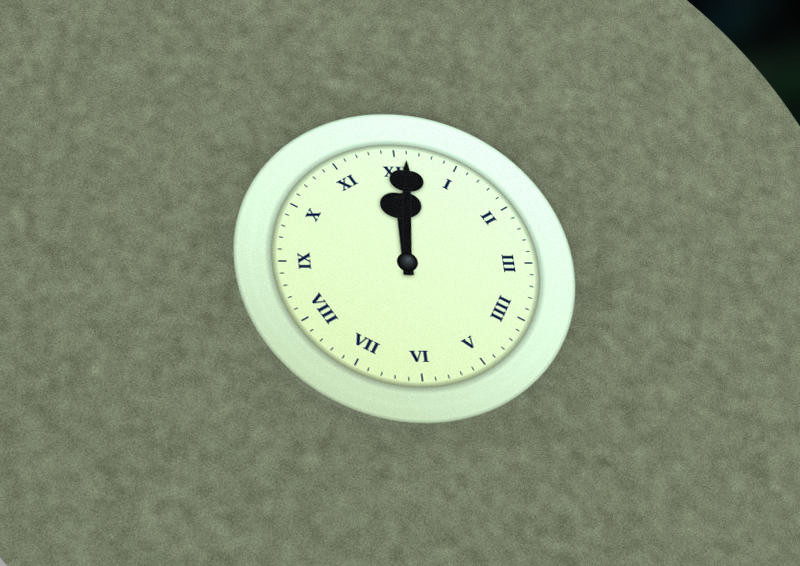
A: 12:01
